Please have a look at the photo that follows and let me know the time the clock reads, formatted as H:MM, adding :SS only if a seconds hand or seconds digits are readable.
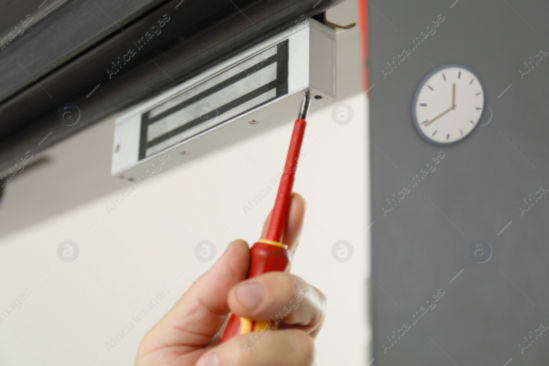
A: 11:39
